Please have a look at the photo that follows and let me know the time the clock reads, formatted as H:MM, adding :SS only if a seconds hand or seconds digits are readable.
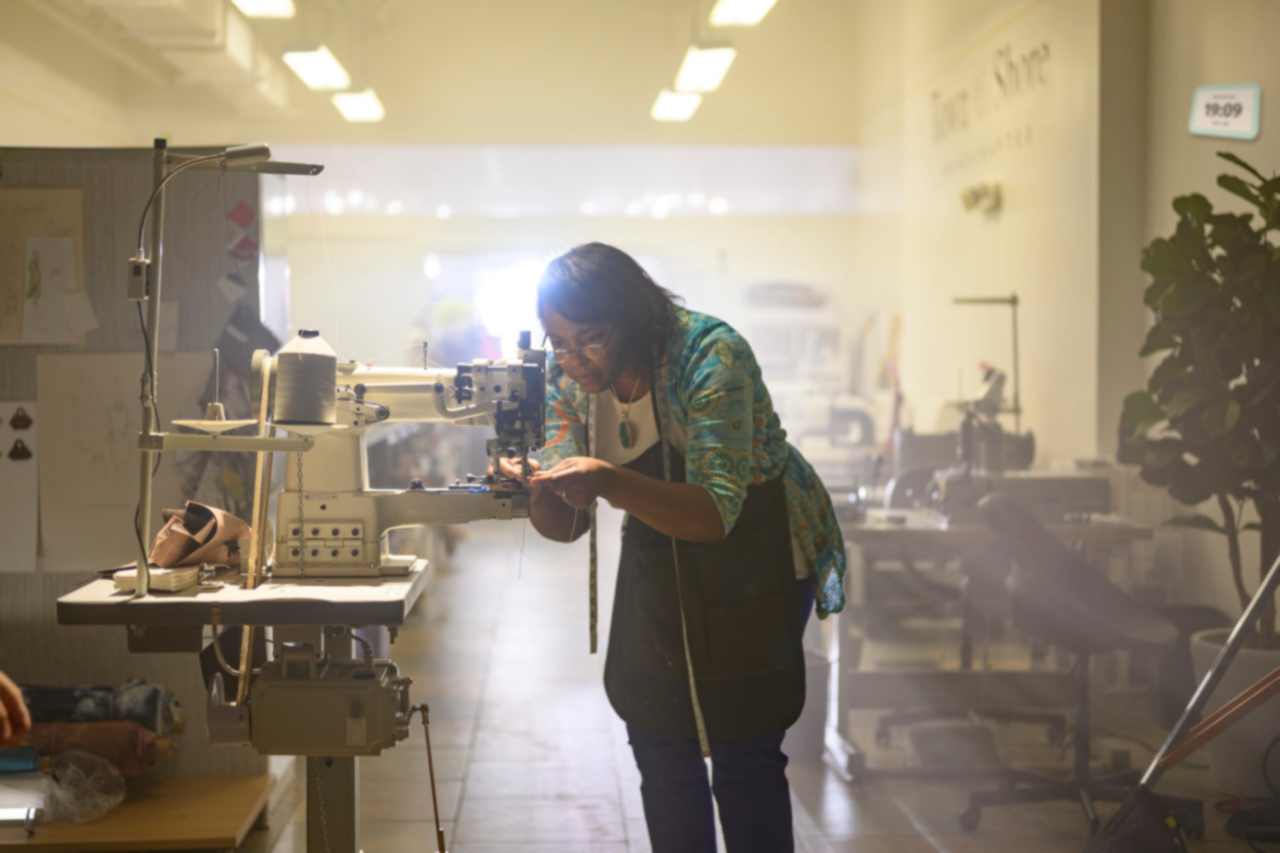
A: 19:09
